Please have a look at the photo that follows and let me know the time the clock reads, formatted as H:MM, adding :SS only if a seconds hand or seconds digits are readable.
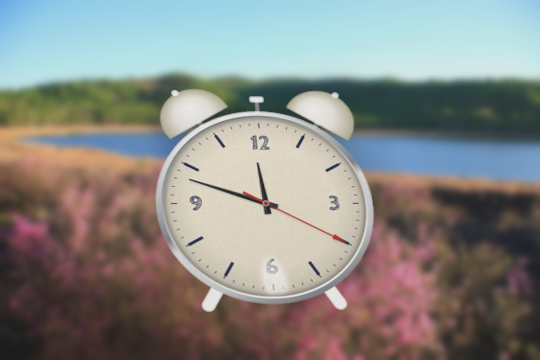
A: 11:48:20
